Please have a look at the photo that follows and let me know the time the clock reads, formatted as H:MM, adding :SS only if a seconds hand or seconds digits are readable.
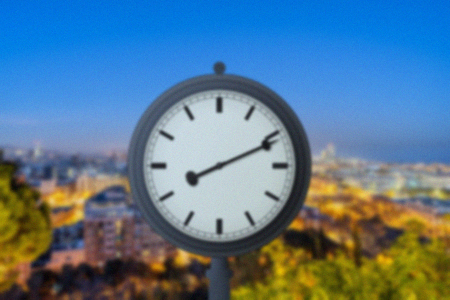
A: 8:11
